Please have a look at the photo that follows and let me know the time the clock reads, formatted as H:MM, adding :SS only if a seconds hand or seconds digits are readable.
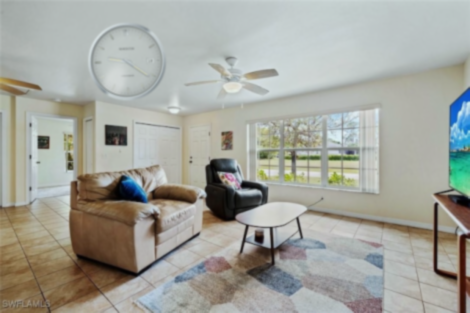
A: 9:21
